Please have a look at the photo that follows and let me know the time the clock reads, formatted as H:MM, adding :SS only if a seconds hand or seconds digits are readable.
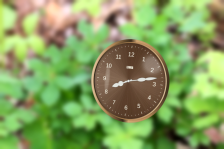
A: 8:13
